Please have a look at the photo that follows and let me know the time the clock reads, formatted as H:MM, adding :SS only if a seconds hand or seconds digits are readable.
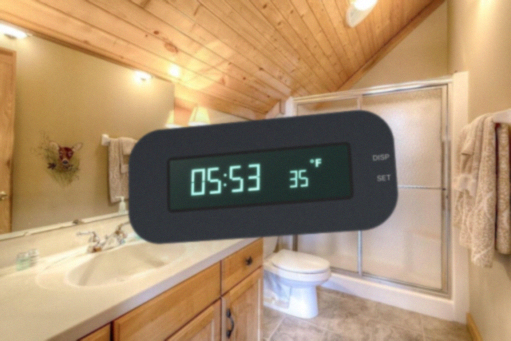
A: 5:53
